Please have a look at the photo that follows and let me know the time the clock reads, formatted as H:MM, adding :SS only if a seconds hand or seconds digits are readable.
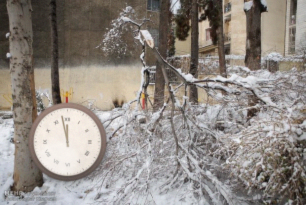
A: 11:58
